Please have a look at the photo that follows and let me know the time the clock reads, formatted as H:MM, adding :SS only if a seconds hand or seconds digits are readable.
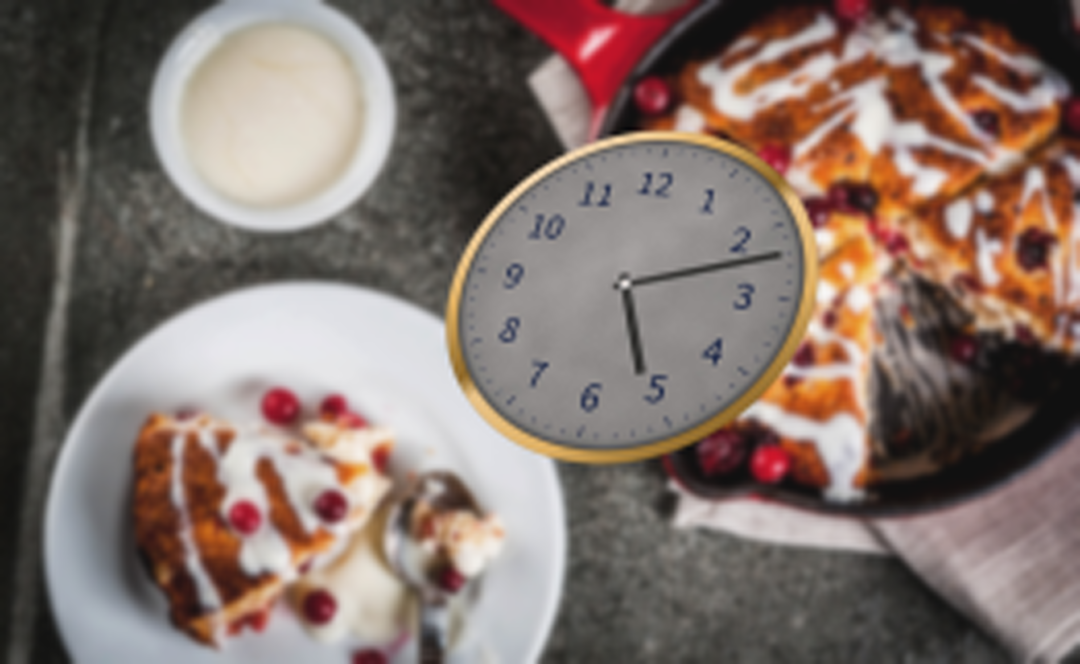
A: 5:12
